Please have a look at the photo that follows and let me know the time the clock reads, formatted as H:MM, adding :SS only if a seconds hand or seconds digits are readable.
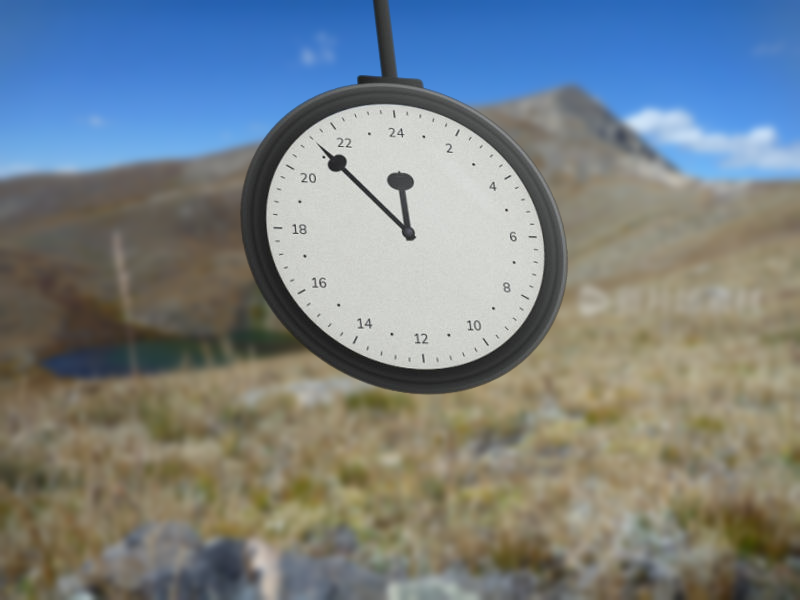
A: 23:53
